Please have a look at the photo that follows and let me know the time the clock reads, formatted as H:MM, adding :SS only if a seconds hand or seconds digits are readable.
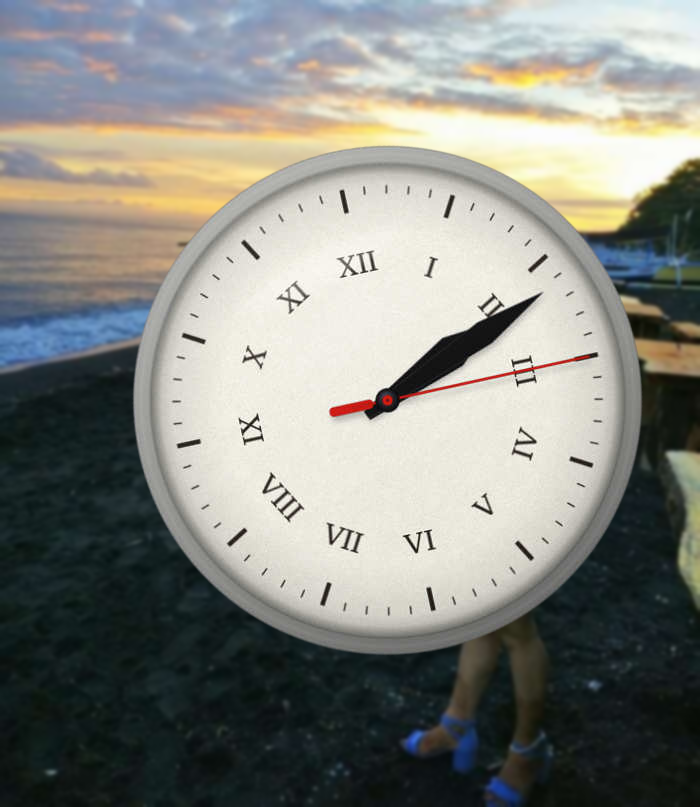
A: 2:11:15
